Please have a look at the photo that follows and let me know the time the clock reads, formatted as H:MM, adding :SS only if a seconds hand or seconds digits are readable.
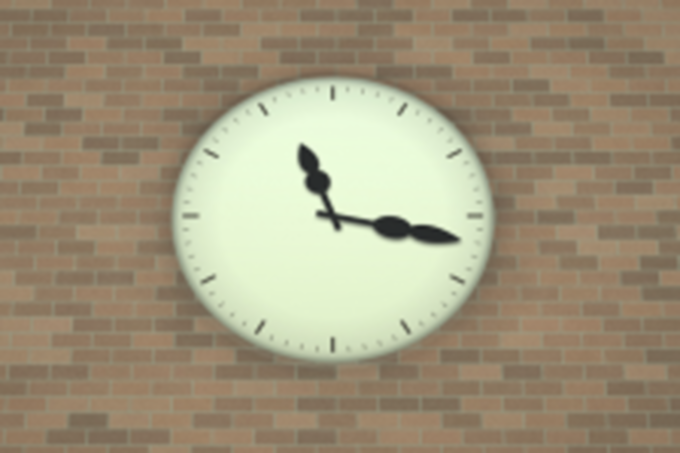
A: 11:17
